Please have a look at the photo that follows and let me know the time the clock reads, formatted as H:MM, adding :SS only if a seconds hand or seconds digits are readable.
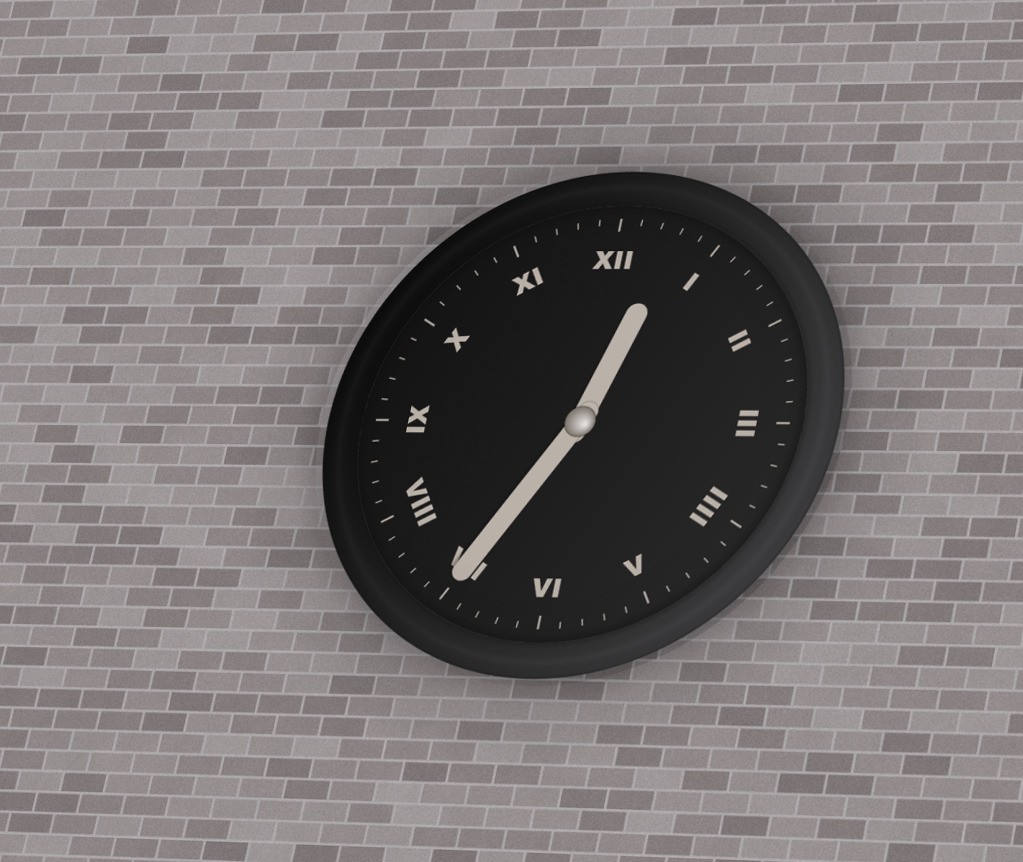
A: 12:35
